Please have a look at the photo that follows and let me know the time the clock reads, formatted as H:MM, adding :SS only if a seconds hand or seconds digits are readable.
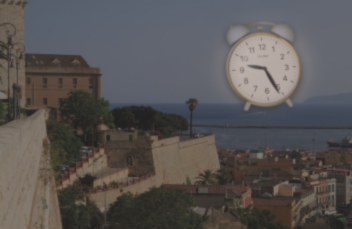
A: 9:26
